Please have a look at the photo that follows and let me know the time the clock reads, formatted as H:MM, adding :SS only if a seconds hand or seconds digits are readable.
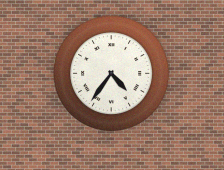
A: 4:36
